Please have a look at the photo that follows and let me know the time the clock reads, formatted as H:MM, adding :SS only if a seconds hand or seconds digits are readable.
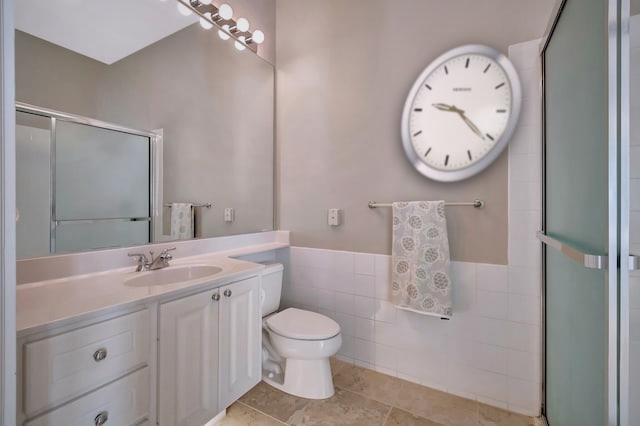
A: 9:21
